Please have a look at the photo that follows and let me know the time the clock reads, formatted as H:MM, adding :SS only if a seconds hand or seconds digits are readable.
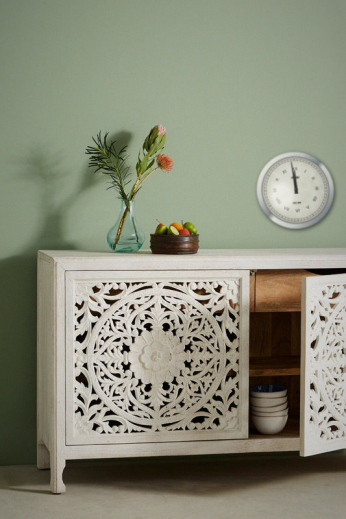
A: 11:59
